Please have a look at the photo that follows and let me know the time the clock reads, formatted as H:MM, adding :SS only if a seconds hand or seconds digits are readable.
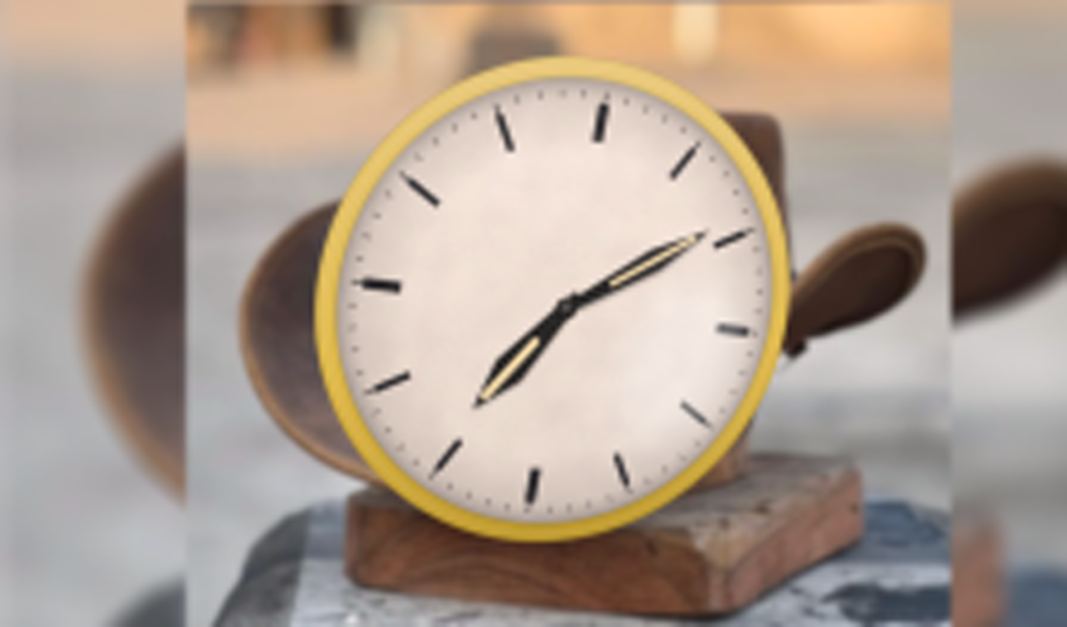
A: 7:09
